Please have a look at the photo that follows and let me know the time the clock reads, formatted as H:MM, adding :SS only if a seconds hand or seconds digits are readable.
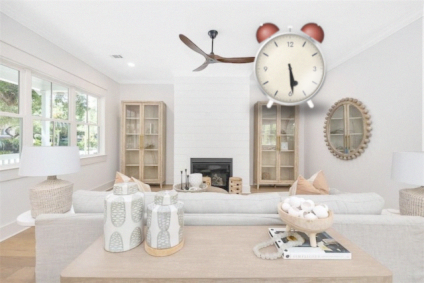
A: 5:29
